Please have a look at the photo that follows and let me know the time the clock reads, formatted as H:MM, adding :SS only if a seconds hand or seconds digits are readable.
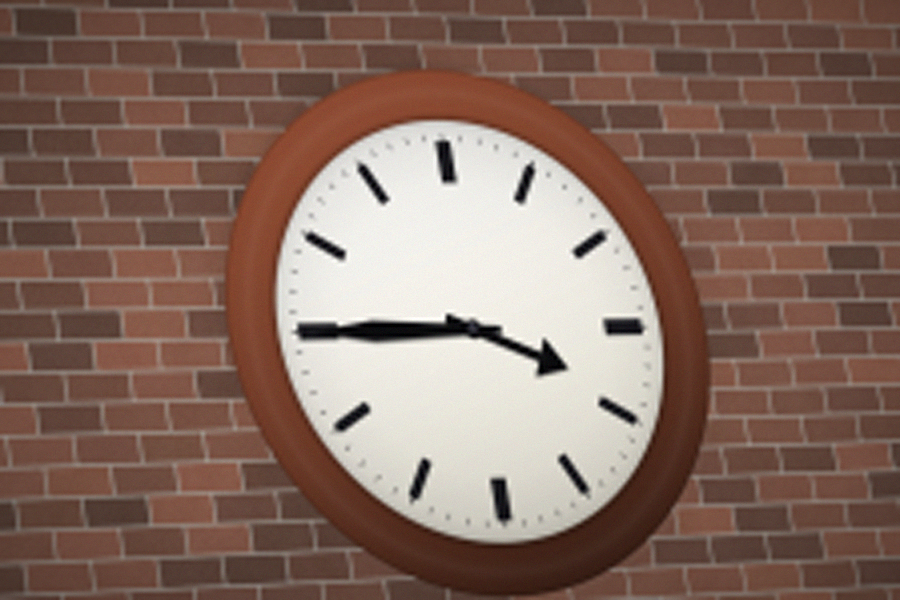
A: 3:45
